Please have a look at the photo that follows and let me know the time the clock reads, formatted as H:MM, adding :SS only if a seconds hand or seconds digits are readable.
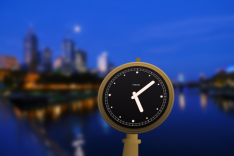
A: 5:08
